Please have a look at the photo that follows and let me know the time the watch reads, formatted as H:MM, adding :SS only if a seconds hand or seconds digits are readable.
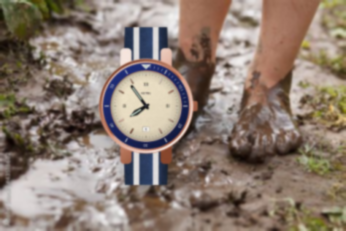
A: 7:54
